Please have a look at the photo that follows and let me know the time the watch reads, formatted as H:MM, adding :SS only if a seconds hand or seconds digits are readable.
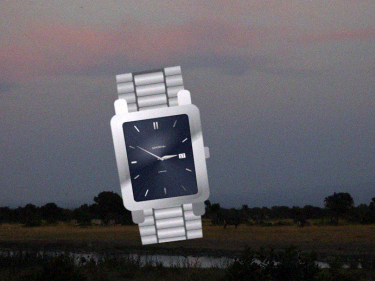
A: 2:51
